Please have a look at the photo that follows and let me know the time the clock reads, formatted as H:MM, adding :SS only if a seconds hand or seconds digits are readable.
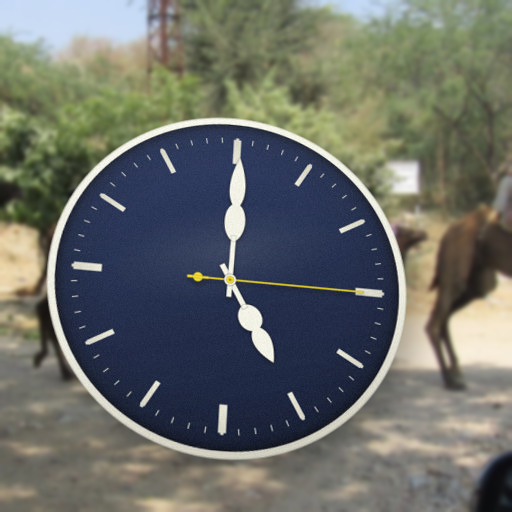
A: 5:00:15
